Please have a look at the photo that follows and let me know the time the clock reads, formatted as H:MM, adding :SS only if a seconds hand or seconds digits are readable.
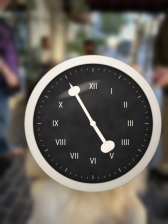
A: 4:55
